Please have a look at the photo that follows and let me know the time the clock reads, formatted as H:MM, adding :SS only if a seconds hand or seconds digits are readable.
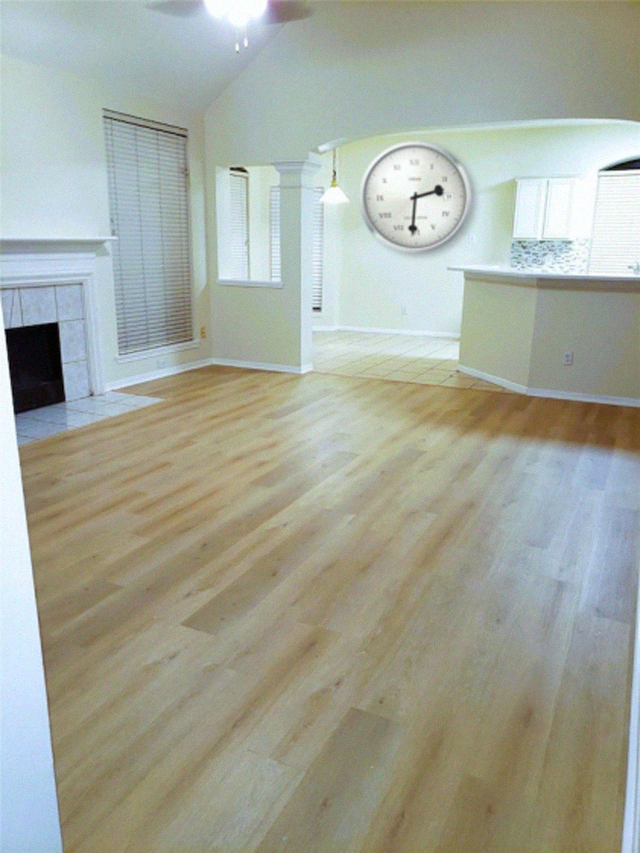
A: 2:31
